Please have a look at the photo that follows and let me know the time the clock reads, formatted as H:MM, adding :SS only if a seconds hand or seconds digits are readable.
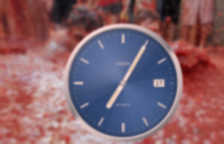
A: 7:05
